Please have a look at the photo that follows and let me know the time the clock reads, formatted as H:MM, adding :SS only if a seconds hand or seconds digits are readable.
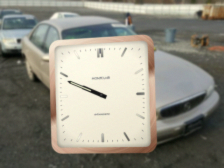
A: 9:49
